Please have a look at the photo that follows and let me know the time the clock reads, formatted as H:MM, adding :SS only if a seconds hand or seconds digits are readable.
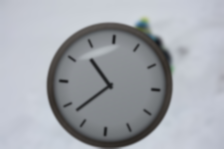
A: 10:38
